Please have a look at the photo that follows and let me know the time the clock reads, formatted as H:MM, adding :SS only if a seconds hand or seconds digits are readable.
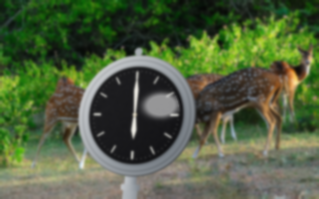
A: 6:00
